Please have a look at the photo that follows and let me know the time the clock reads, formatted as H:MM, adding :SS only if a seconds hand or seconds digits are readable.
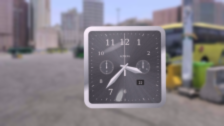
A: 3:37
